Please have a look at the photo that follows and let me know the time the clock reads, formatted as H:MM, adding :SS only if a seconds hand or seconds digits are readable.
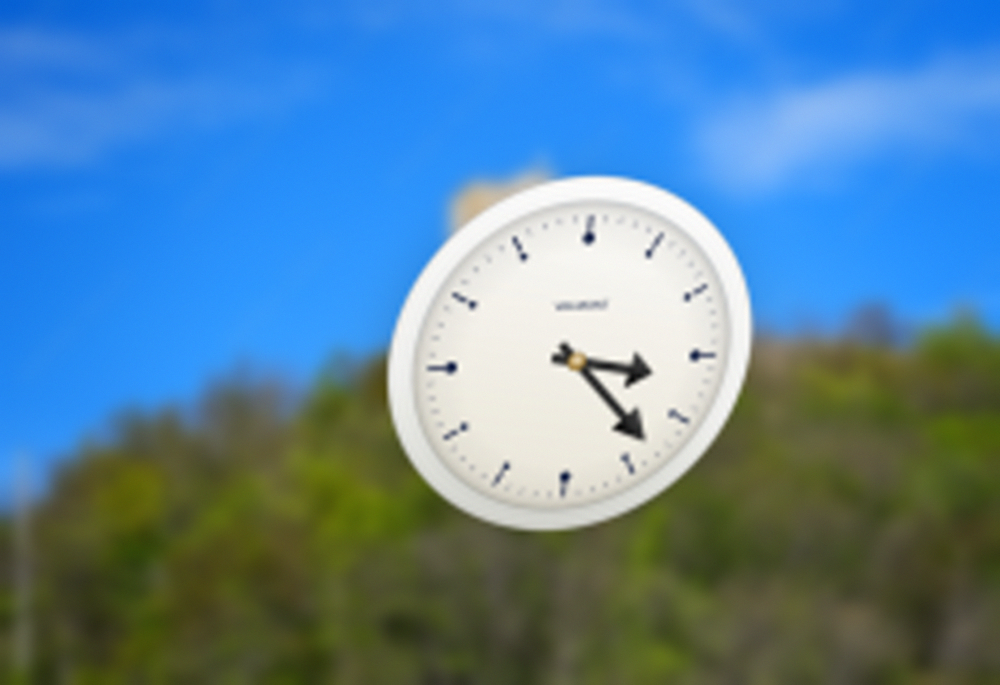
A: 3:23
